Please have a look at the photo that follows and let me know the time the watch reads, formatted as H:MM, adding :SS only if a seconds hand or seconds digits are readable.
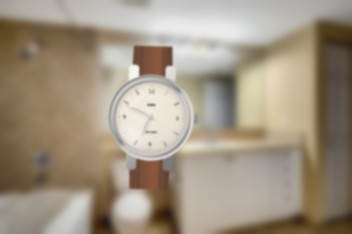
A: 6:49
